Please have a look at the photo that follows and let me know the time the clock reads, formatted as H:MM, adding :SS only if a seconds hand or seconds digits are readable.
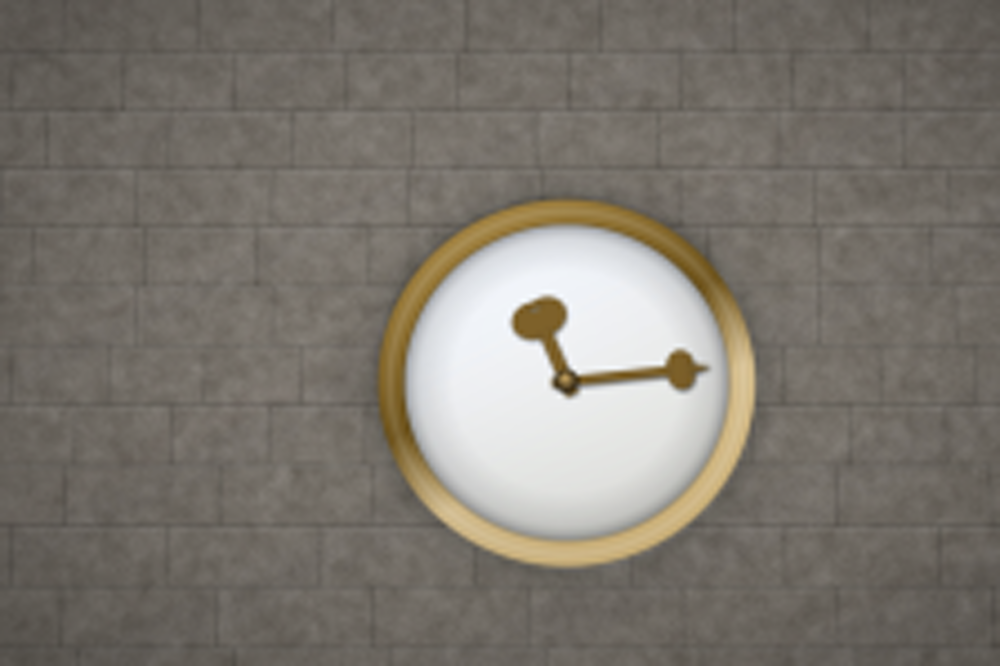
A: 11:14
